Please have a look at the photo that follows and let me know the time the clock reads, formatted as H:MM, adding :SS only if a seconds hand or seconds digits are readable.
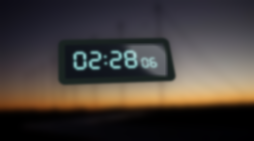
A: 2:28
